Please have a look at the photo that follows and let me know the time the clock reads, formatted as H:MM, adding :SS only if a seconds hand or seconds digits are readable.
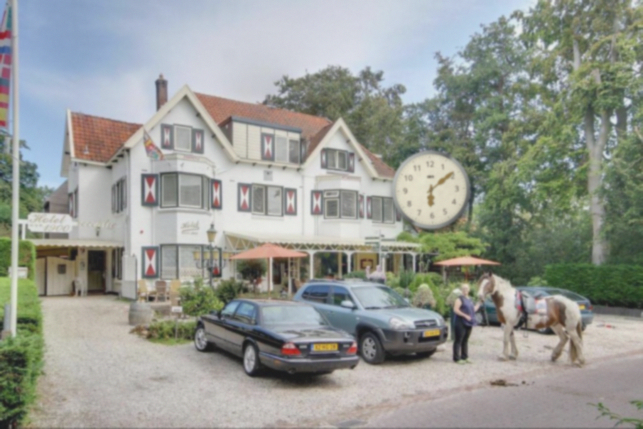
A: 6:09
